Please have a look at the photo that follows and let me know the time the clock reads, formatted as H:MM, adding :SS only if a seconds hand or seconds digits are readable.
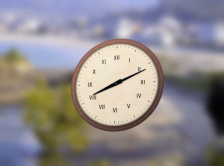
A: 8:11
